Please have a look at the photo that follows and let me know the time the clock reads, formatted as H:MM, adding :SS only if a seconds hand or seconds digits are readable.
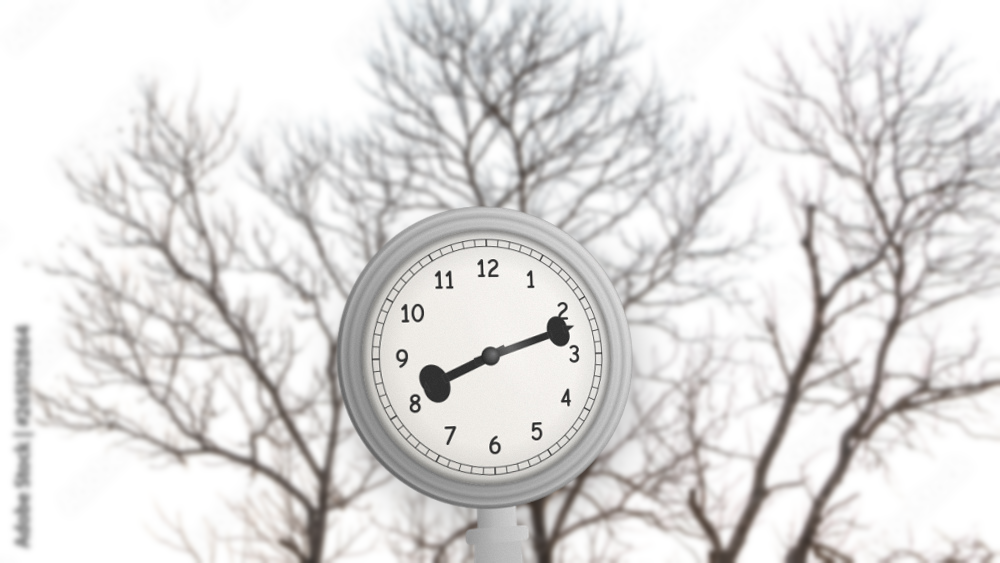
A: 8:12
